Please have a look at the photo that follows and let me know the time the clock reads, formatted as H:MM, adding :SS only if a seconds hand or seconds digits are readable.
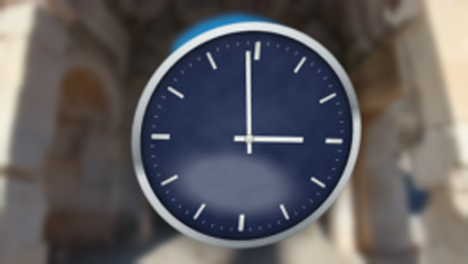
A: 2:59
